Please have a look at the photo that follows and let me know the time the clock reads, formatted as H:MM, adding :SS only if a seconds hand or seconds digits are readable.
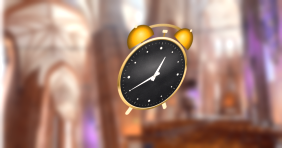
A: 12:40
